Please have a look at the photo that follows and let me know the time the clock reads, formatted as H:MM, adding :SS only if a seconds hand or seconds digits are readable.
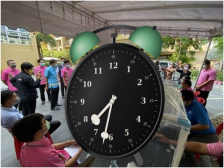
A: 7:32
